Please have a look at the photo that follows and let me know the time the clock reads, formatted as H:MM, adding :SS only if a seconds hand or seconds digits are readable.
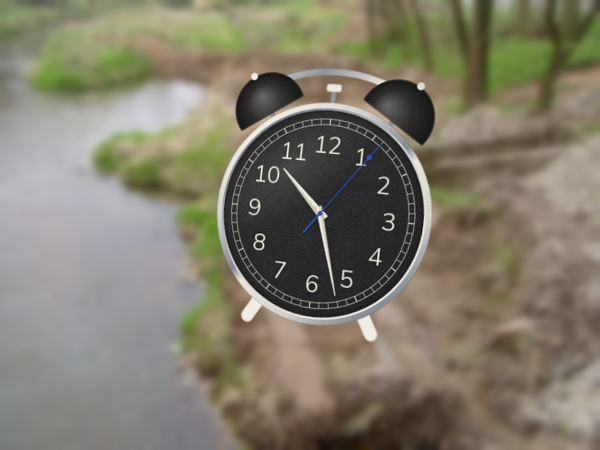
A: 10:27:06
